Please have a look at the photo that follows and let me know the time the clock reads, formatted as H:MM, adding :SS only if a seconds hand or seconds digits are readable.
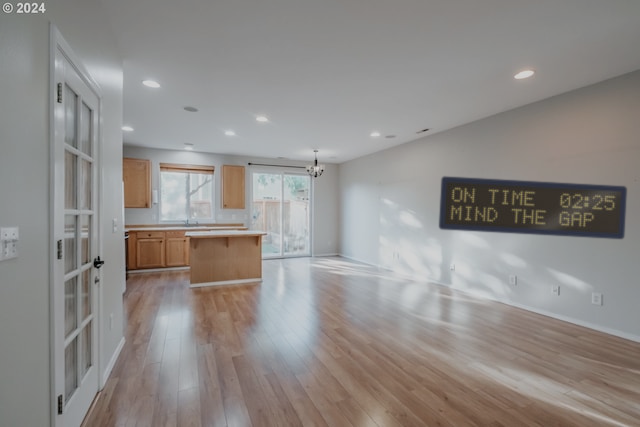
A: 2:25
